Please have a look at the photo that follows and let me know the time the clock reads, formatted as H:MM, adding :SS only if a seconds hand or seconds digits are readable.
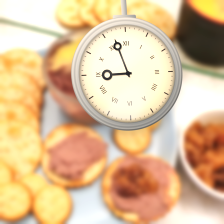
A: 8:57
